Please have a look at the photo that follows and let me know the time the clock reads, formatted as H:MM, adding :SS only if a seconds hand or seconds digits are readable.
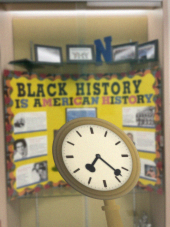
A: 7:23
